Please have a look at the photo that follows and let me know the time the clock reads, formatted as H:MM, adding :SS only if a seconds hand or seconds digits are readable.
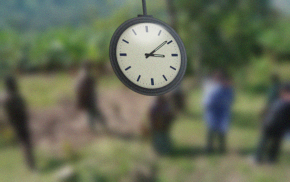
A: 3:09
